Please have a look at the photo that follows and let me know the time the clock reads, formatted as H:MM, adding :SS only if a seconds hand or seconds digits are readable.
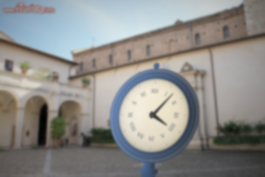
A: 4:07
